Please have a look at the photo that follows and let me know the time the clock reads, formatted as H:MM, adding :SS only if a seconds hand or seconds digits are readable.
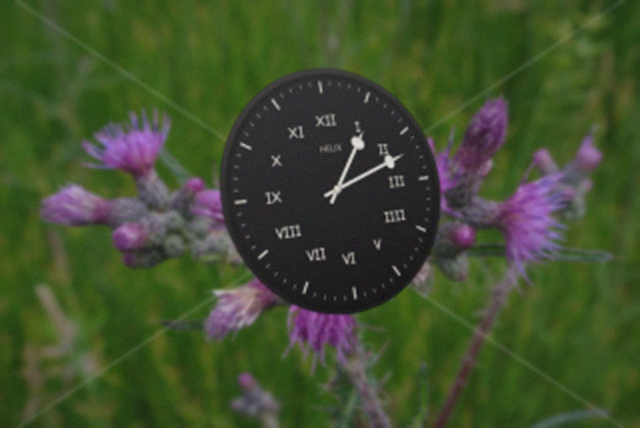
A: 1:12
